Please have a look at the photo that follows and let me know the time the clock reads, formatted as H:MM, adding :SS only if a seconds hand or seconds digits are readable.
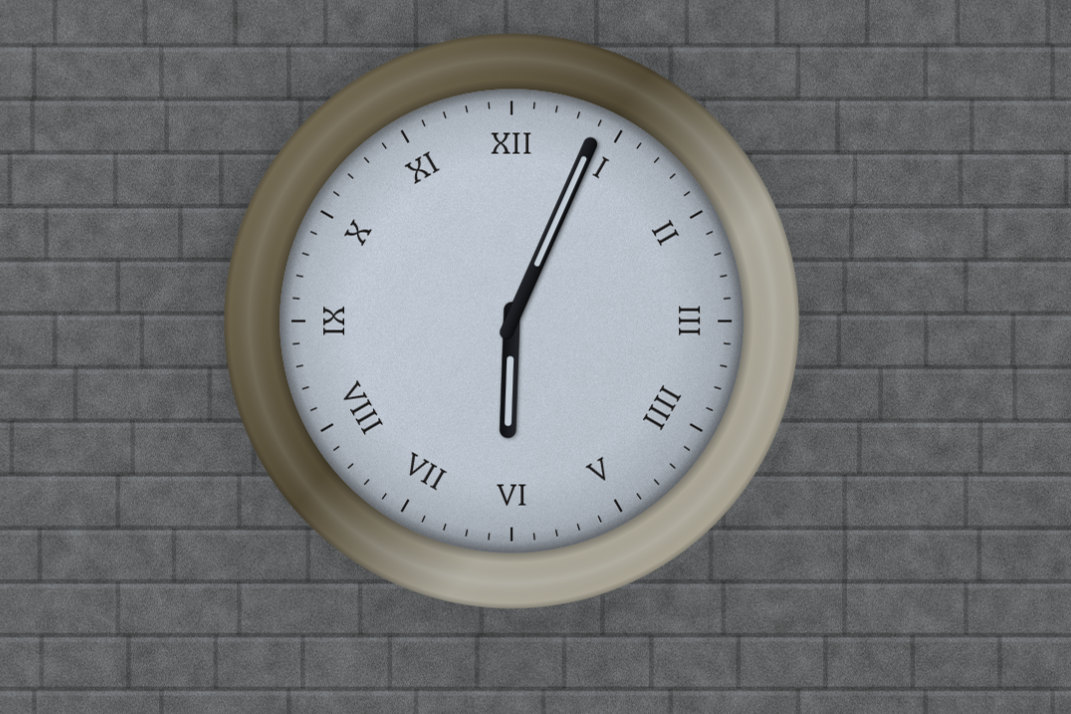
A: 6:04
